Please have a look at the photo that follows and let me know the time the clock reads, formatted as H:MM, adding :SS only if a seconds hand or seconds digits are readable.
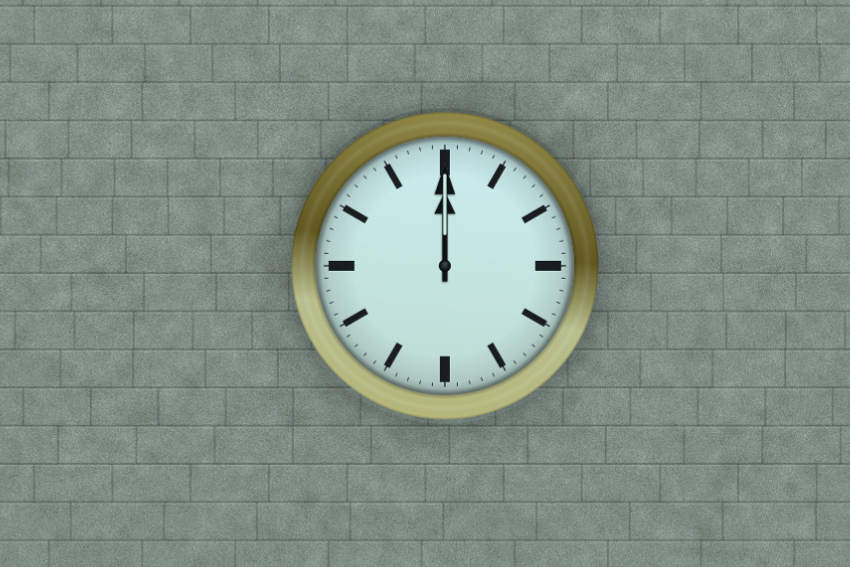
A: 12:00
